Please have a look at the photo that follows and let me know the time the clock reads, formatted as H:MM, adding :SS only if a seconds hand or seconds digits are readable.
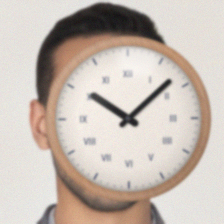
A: 10:08
